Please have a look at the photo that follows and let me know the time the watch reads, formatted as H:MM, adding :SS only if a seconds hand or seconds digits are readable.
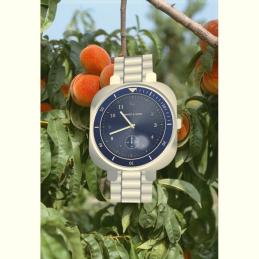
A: 10:42
